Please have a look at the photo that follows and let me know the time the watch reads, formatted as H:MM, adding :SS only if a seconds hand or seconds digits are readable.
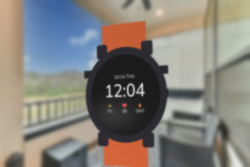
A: 12:04
